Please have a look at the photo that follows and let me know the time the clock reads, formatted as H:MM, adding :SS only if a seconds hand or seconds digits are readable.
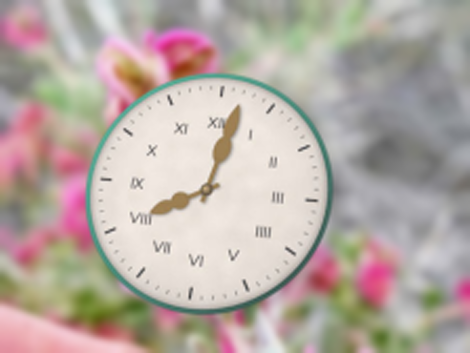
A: 8:02
